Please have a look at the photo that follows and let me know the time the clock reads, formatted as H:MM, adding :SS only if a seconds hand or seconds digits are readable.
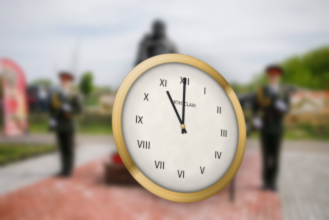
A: 11:00
